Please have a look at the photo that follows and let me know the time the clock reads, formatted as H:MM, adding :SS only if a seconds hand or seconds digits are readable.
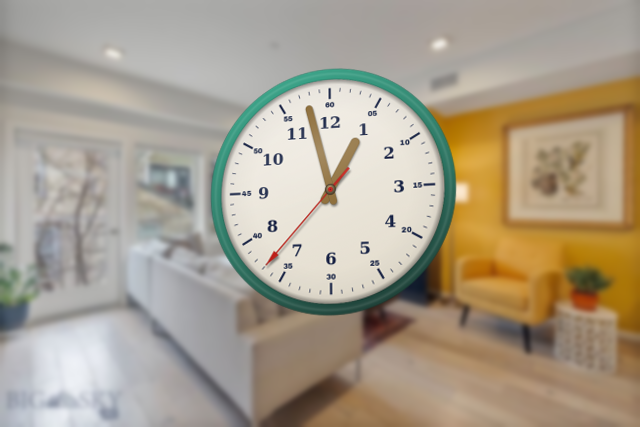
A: 12:57:37
